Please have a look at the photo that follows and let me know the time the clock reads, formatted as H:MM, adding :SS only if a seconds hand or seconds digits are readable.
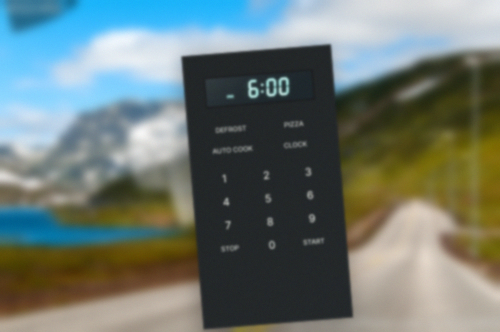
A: 6:00
